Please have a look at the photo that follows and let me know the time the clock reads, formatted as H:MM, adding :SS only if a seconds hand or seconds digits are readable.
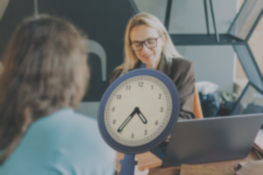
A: 4:36
